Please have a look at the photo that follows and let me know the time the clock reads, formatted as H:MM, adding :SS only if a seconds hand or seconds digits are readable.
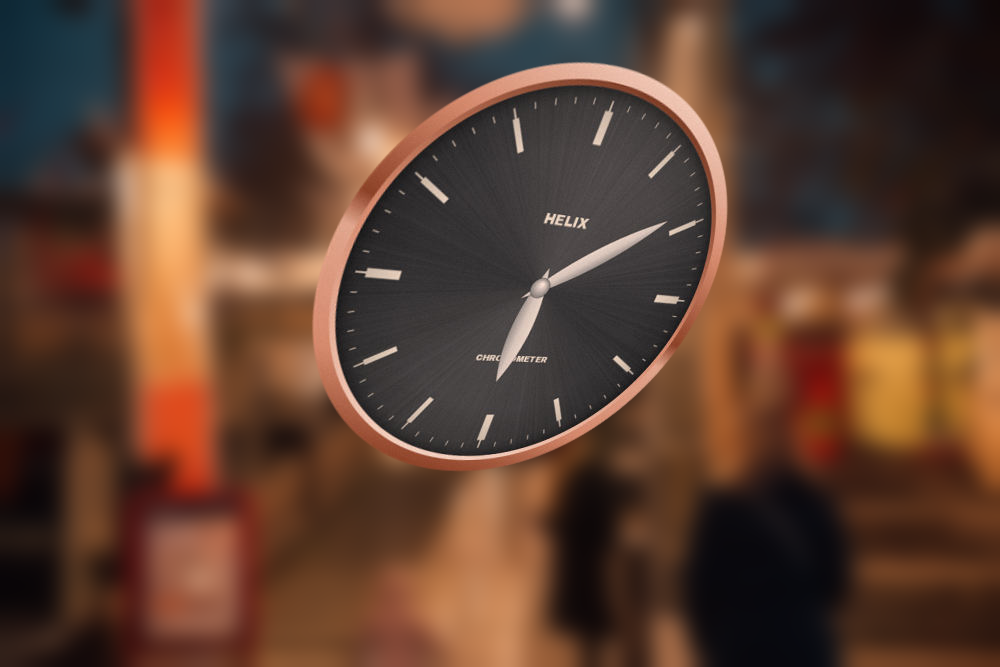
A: 6:09
